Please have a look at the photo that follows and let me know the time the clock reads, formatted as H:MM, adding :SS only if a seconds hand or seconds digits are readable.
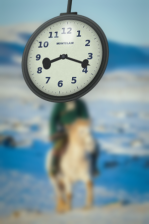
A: 8:18
